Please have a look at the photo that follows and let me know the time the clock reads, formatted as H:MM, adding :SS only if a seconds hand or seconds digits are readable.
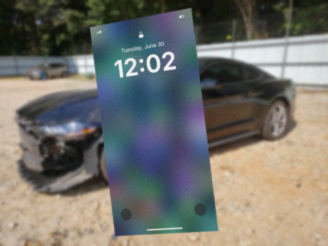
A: 12:02
